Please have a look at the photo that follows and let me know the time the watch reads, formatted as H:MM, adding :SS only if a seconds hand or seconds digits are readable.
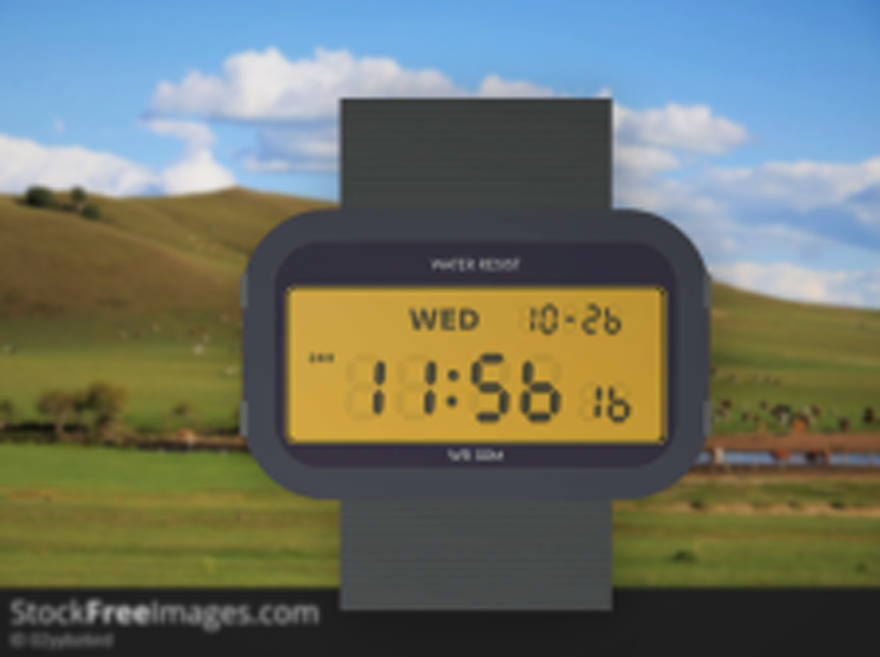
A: 11:56:16
